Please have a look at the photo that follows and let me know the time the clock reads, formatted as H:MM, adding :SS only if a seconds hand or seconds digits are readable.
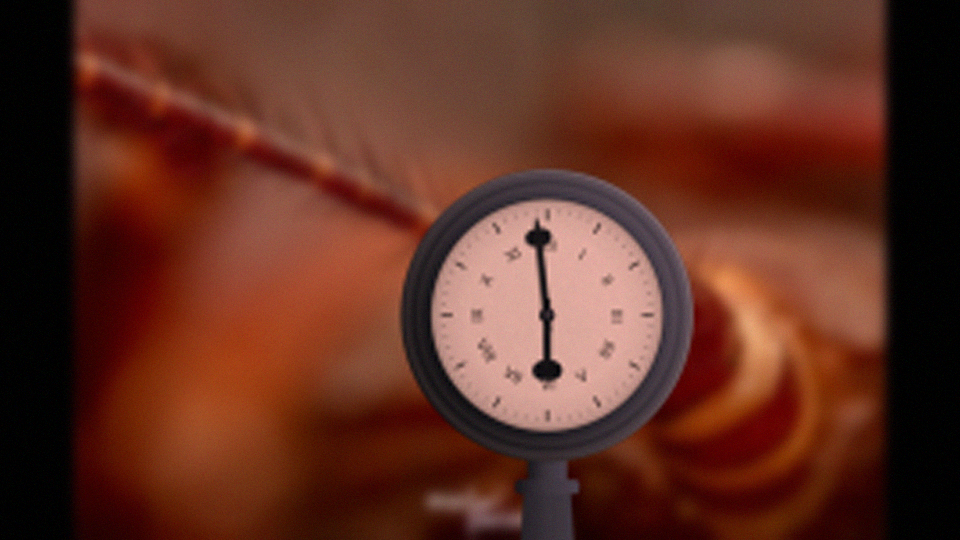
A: 5:59
